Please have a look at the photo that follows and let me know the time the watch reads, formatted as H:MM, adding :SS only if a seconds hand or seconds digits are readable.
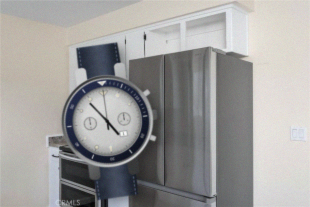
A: 4:54
